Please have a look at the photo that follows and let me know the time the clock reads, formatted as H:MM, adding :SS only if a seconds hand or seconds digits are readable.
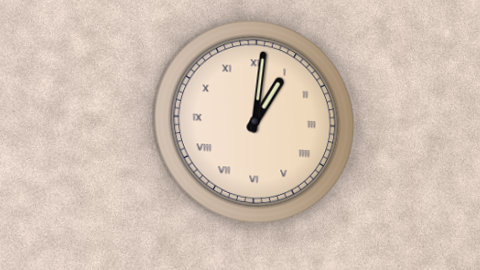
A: 1:01
